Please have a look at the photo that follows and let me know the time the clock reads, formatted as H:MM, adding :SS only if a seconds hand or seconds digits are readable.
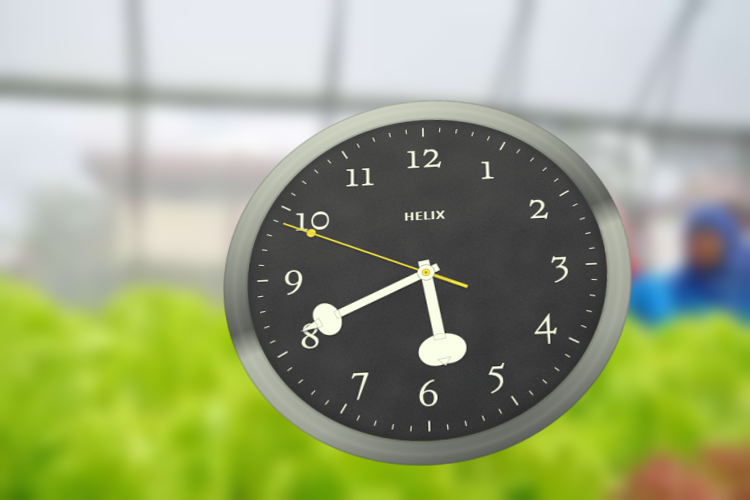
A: 5:40:49
